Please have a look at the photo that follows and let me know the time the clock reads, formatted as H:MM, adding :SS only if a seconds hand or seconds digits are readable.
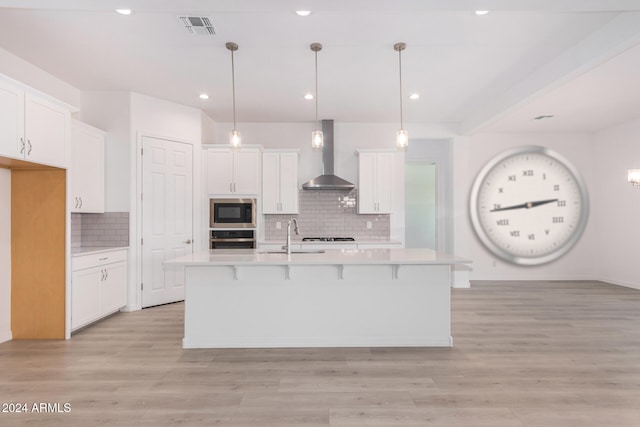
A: 2:44
